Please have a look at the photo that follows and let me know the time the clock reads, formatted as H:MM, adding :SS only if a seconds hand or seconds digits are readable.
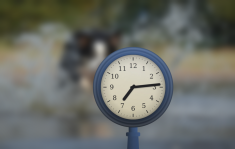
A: 7:14
